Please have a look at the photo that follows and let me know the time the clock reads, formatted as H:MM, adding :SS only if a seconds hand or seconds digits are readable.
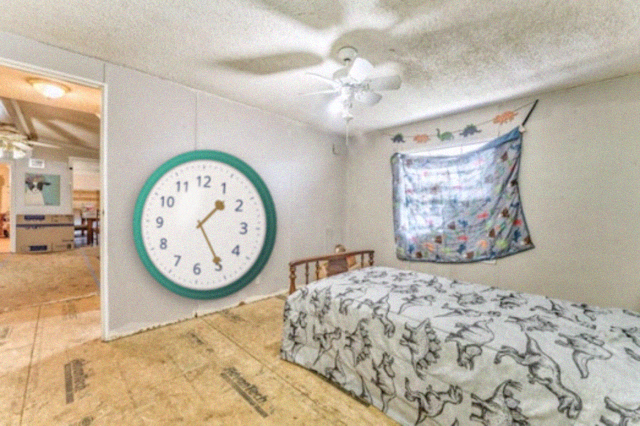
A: 1:25
